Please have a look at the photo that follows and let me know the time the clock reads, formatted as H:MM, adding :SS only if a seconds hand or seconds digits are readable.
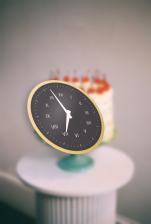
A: 6:57
